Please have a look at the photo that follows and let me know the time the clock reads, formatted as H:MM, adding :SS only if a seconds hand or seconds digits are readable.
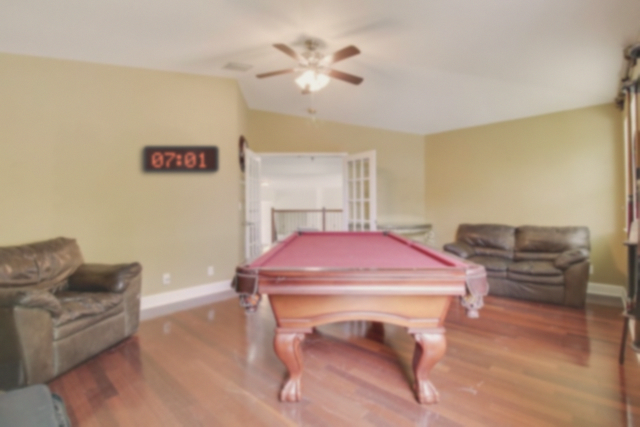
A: 7:01
